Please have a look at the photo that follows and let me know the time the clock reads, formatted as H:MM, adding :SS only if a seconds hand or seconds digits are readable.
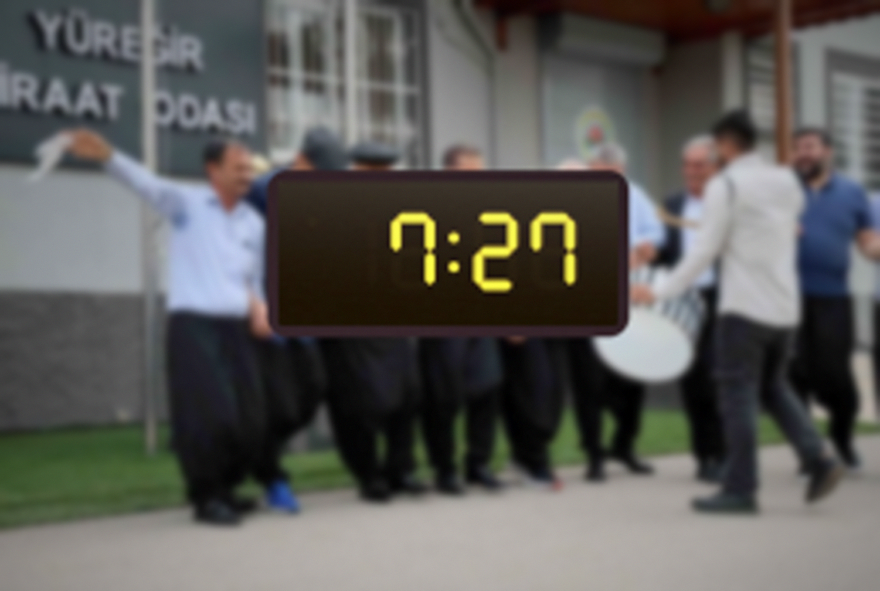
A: 7:27
